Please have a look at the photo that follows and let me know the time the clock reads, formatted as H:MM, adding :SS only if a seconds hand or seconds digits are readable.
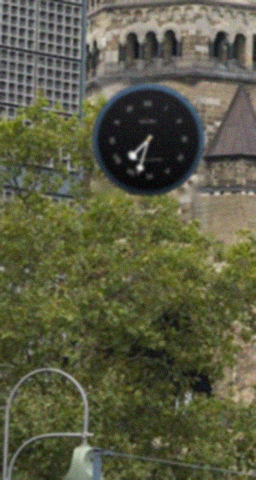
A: 7:33
